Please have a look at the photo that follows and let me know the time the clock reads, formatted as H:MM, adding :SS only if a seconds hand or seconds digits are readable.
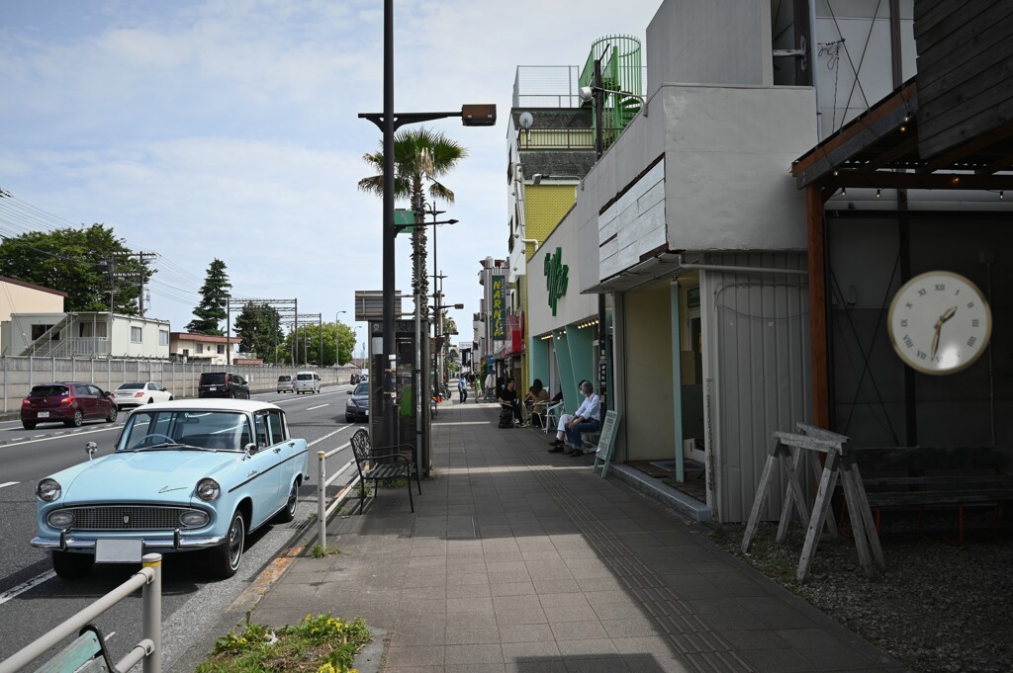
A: 1:32
